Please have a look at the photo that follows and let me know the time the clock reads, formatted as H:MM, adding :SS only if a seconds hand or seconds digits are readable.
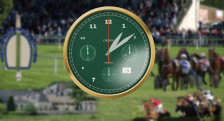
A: 1:09
